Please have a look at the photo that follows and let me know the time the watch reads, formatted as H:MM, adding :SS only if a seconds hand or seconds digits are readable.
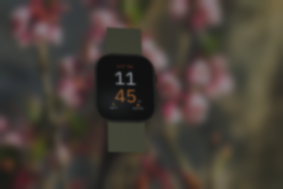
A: 11:45
